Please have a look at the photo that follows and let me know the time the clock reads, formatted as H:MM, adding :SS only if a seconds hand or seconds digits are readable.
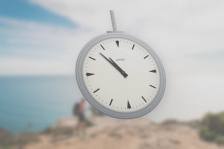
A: 10:53
